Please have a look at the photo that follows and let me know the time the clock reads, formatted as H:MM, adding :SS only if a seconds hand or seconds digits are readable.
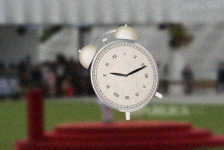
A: 10:16
